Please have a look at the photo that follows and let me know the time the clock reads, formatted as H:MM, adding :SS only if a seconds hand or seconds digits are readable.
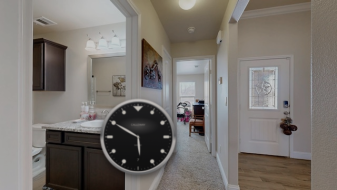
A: 5:50
